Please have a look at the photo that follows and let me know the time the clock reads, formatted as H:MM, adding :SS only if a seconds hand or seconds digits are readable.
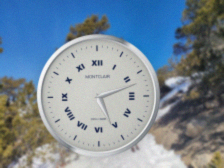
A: 5:12
